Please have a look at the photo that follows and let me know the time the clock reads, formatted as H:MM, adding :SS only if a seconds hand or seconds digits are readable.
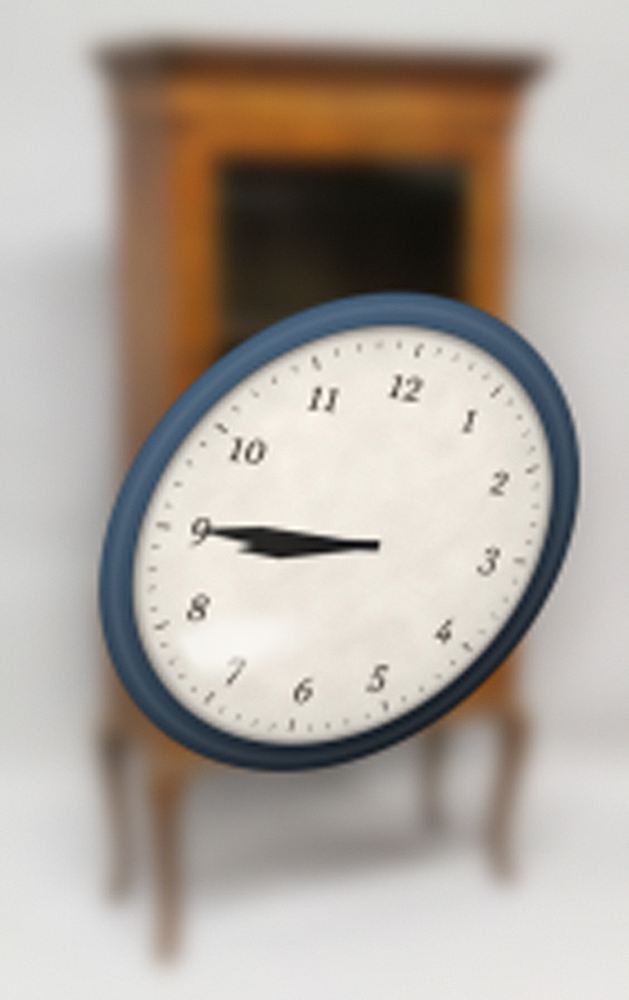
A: 8:45
